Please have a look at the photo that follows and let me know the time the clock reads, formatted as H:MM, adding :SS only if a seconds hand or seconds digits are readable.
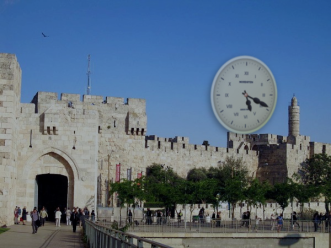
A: 5:19
